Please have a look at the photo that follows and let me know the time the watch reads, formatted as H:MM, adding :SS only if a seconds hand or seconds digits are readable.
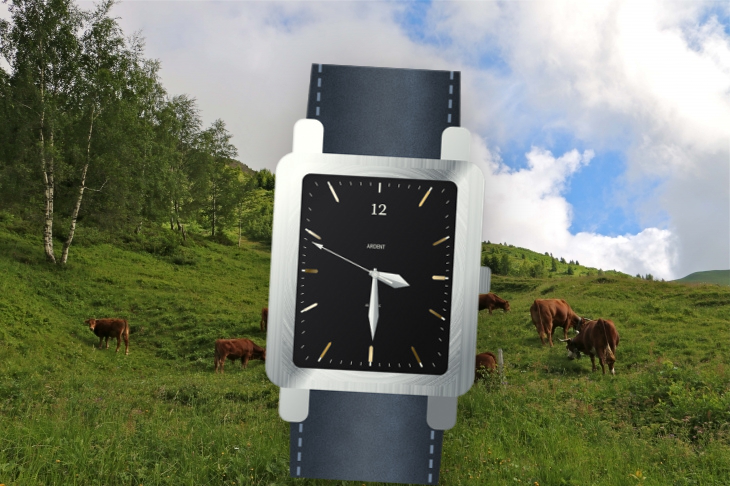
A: 3:29:49
